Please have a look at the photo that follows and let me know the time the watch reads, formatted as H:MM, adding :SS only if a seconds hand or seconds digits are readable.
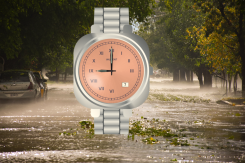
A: 9:00
